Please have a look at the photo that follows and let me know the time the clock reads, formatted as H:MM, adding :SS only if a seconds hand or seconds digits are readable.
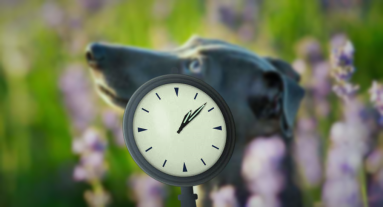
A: 1:08
